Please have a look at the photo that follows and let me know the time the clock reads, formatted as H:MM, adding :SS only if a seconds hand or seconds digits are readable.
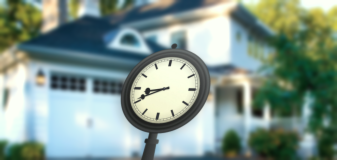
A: 8:41
